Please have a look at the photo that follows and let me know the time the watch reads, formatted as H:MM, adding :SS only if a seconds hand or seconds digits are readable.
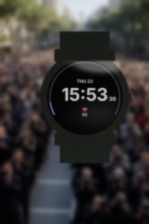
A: 15:53
